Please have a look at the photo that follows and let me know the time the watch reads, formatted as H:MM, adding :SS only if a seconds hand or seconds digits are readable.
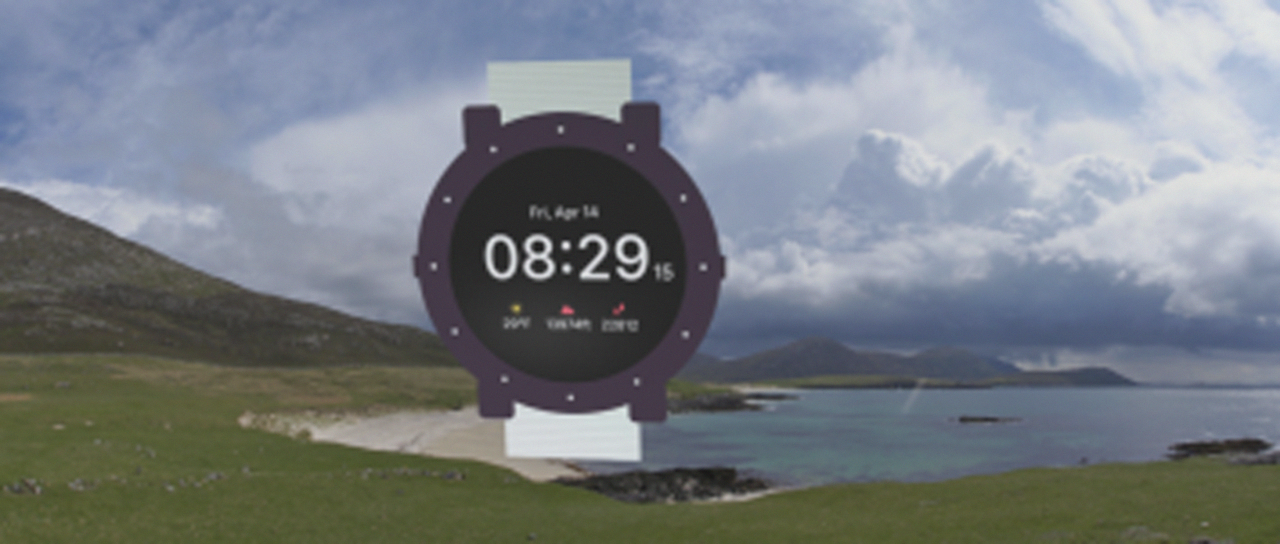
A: 8:29
